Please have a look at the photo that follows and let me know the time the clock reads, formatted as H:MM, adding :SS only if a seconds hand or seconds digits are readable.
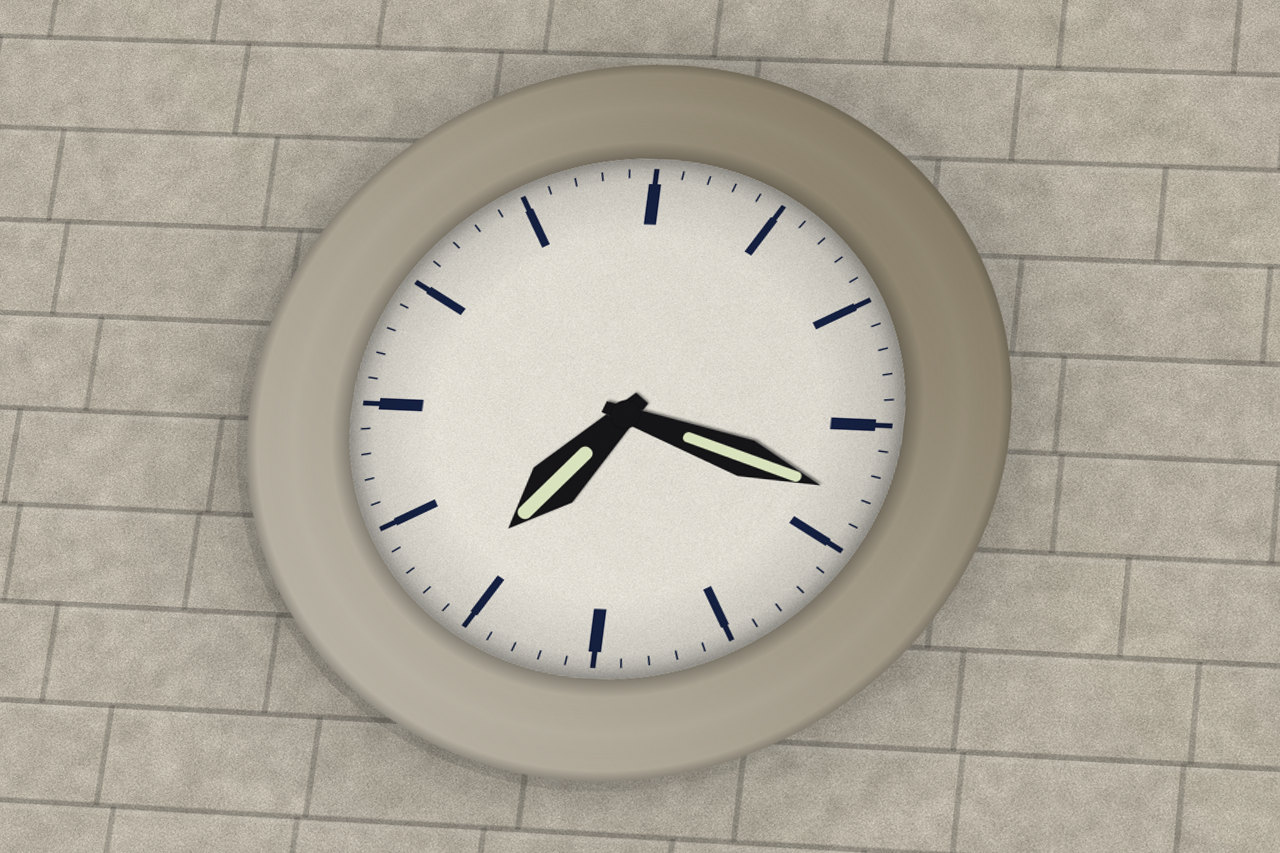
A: 7:18
